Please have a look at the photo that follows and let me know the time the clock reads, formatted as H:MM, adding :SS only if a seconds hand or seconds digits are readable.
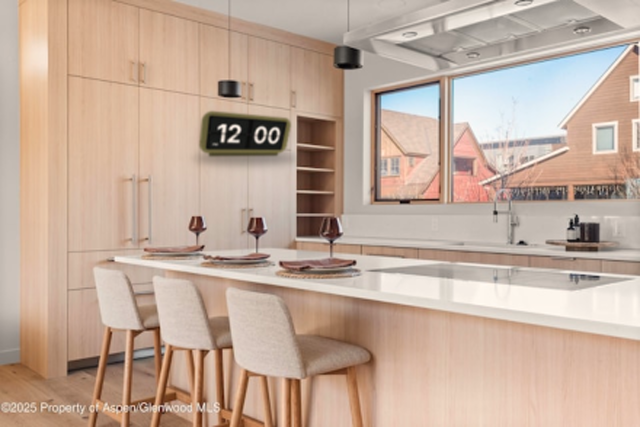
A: 12:00
